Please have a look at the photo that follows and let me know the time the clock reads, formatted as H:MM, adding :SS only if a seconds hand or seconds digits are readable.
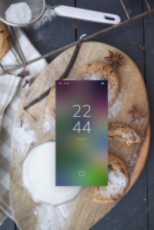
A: 22:44
